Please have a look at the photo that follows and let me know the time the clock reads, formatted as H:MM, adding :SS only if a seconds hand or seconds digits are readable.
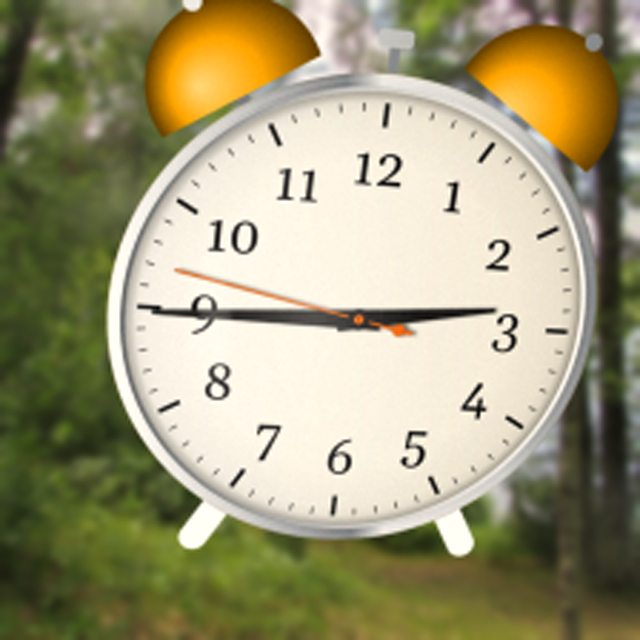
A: 2:44:47
